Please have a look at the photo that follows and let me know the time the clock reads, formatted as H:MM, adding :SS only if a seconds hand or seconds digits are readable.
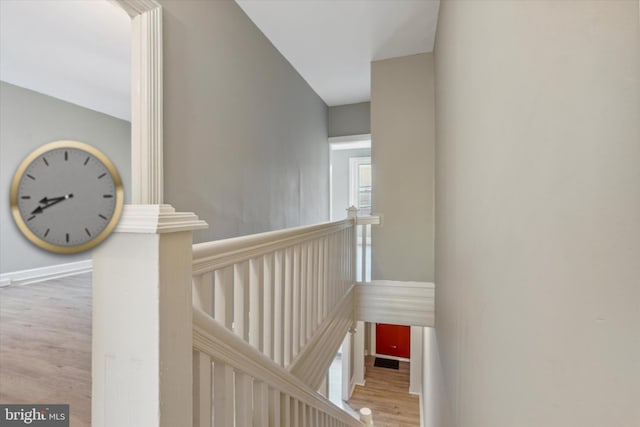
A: 8:41
